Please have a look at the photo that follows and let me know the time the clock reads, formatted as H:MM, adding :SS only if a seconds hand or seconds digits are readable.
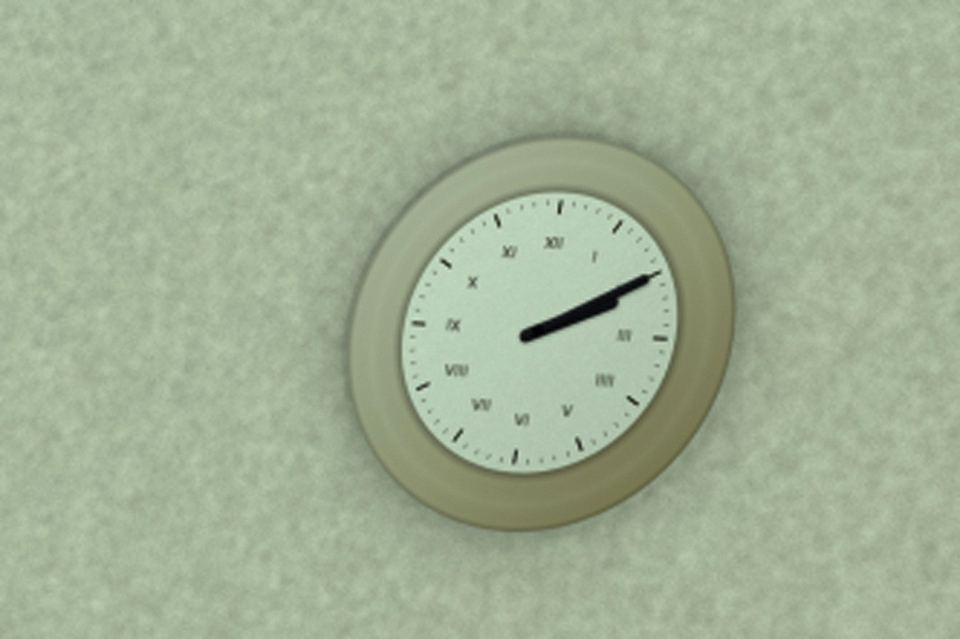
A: 2:10
